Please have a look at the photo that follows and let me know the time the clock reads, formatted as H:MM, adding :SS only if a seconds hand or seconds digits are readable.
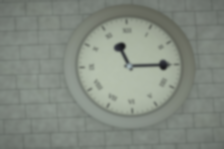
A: 11:15
